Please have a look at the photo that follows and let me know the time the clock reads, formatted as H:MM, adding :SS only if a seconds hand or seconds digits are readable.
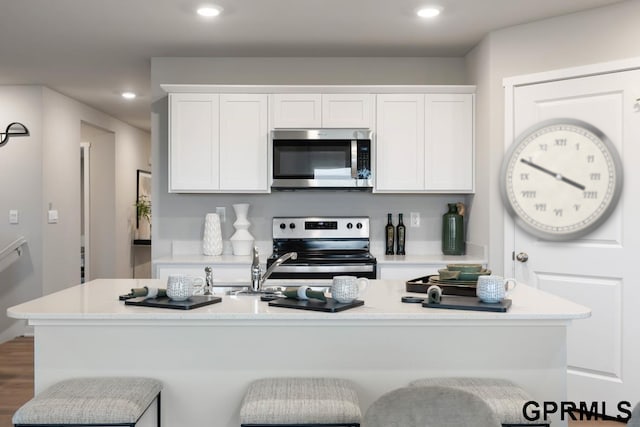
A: 3:49
